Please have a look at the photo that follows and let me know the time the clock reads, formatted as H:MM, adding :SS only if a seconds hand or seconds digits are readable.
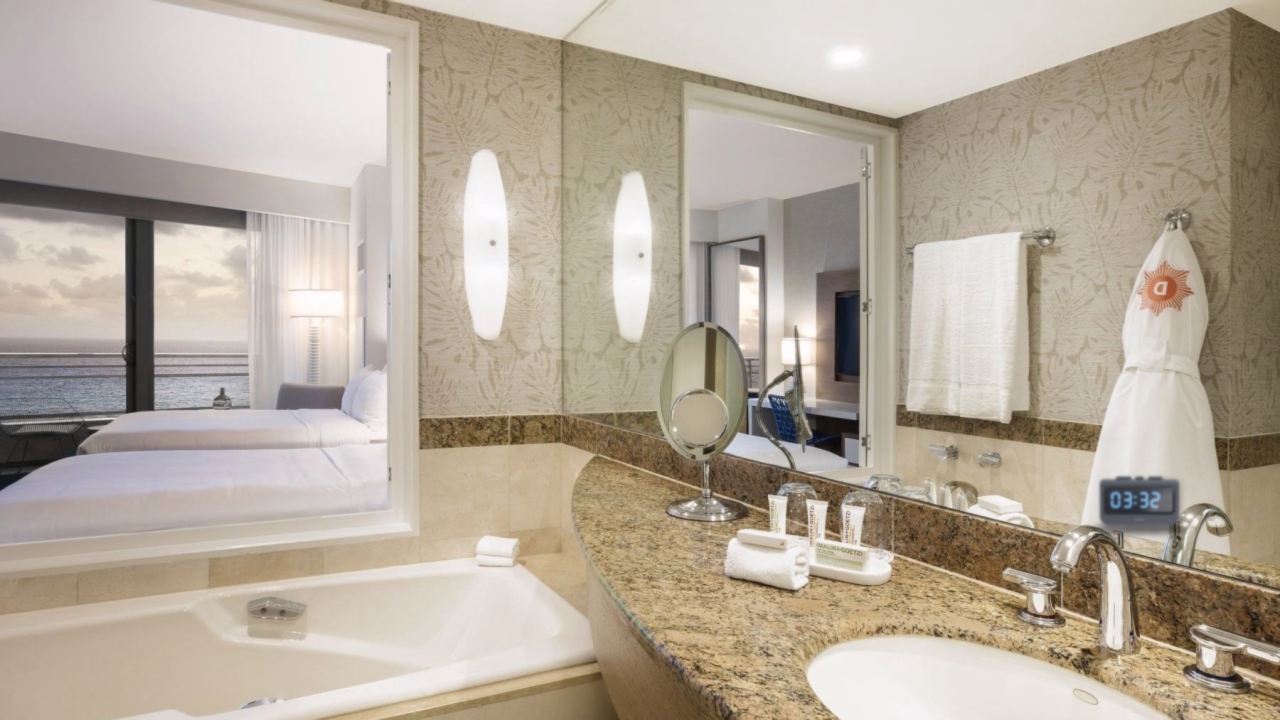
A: 3:32
